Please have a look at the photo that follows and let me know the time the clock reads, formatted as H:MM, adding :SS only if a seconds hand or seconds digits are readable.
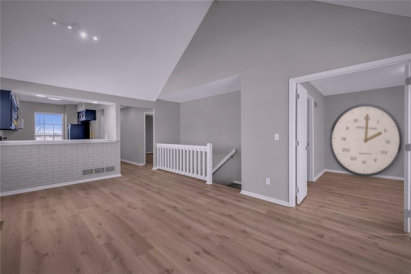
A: 2:00
